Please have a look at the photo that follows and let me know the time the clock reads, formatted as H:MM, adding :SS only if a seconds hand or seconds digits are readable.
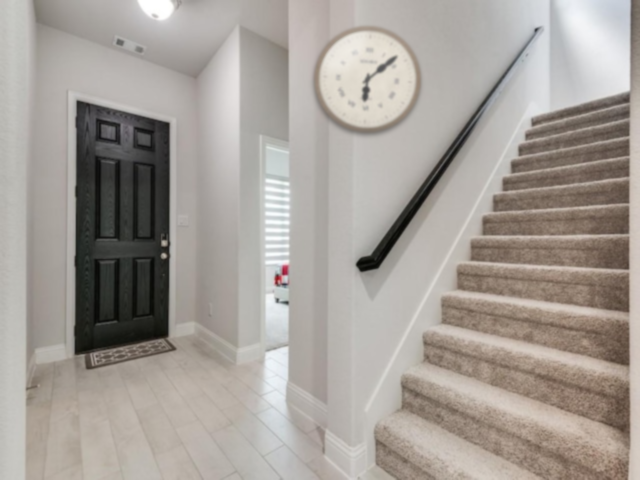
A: 6:08
